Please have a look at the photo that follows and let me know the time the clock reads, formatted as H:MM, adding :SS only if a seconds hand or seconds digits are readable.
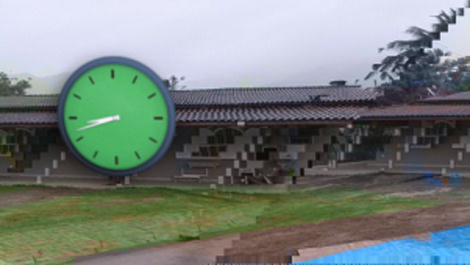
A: 8:42
